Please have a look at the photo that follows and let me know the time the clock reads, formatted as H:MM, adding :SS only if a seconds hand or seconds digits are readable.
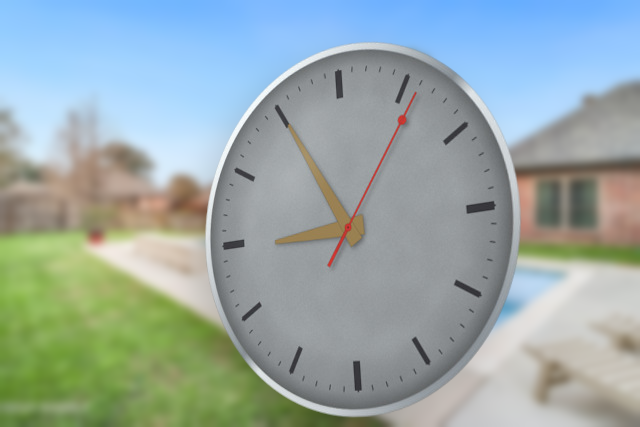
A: 8:55:06
